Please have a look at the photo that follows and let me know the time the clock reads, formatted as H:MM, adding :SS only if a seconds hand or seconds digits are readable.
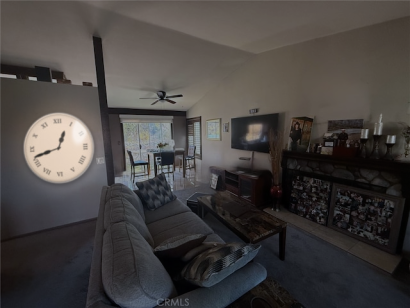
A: 12:42
